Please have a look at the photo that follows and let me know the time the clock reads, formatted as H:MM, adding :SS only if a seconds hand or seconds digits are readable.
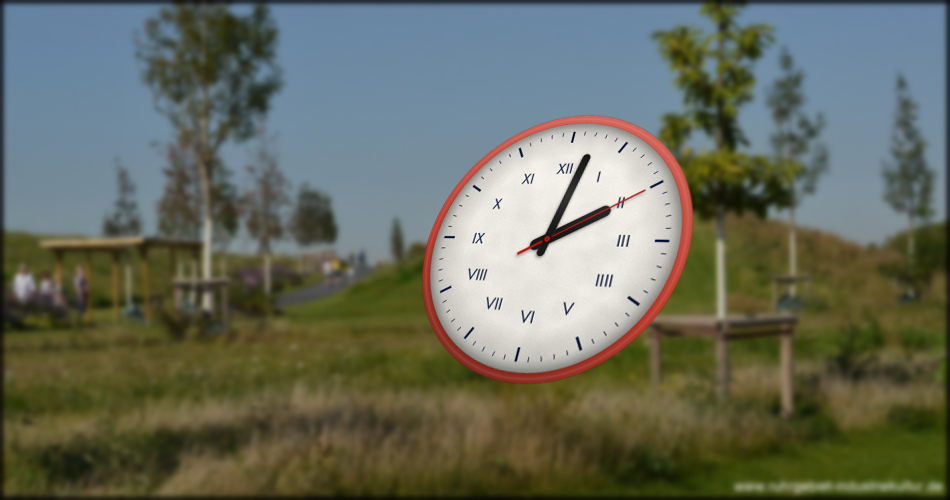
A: 2:02:10
